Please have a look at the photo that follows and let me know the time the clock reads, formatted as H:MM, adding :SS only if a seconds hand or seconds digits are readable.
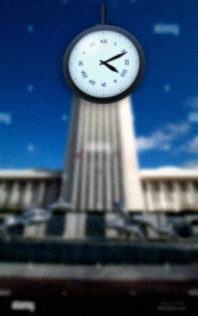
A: 4:11
